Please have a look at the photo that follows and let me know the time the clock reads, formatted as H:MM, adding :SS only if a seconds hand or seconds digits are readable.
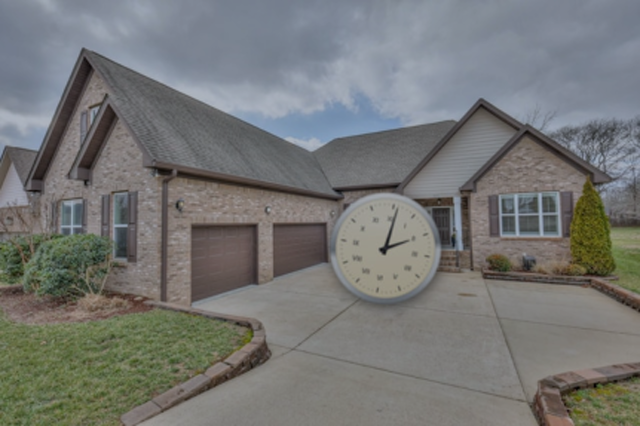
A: 2:01
